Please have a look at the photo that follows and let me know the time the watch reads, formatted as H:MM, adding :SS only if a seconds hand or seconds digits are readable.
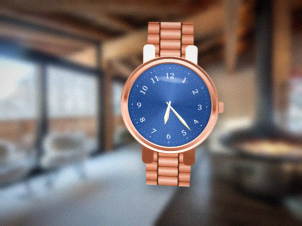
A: 6:23
